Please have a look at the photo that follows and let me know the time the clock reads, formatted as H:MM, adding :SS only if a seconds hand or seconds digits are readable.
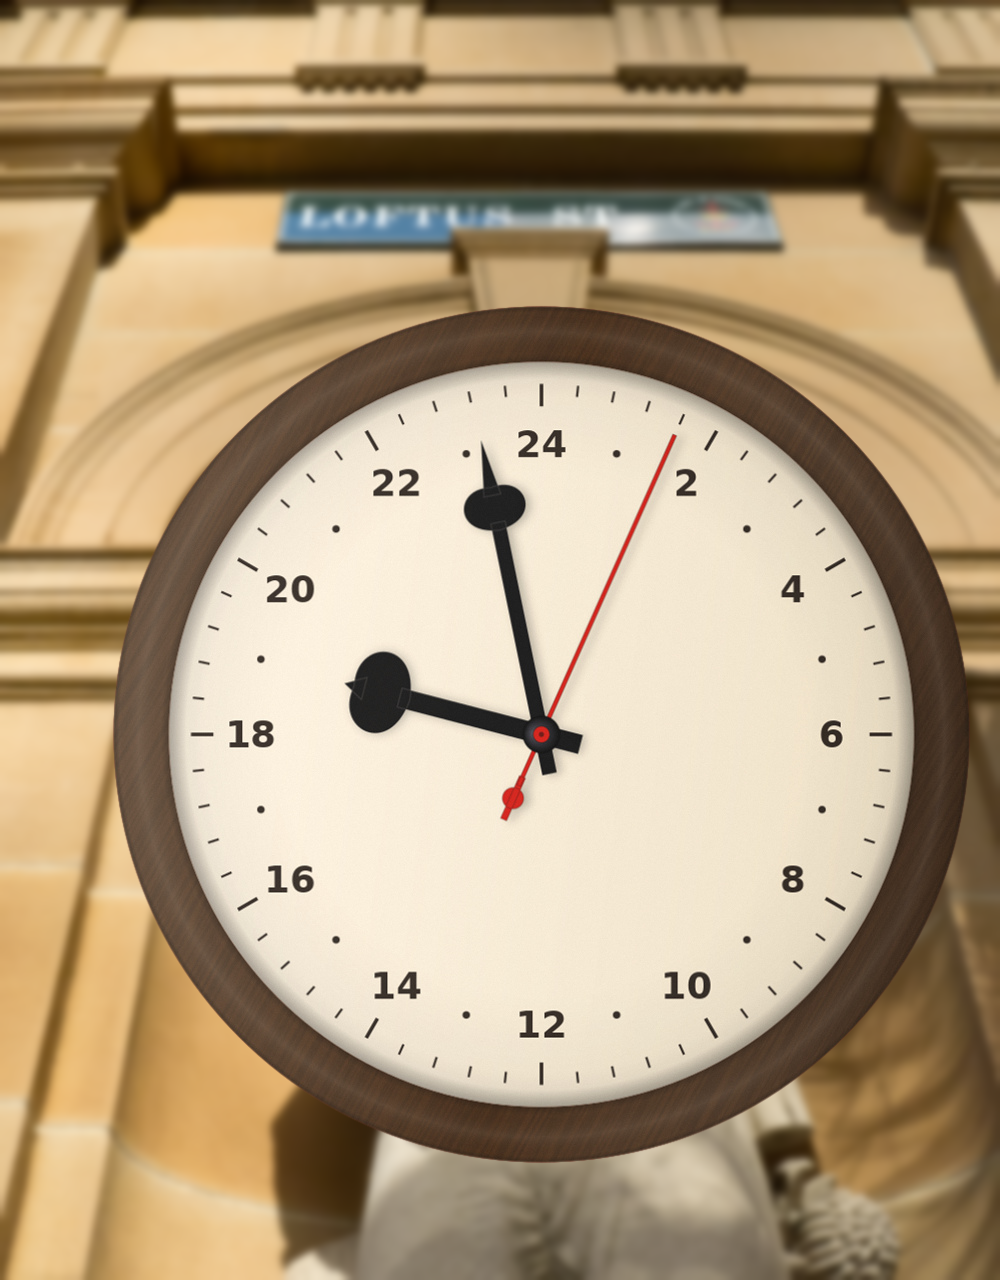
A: 18:58:04
